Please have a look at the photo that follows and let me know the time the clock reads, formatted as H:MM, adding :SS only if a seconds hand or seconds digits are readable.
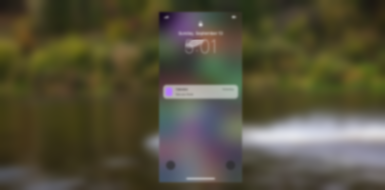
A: 5:01
